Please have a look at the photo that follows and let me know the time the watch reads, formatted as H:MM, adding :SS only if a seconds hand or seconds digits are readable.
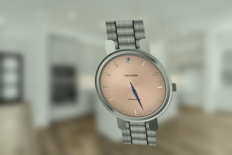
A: 5:27
